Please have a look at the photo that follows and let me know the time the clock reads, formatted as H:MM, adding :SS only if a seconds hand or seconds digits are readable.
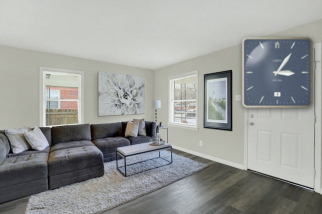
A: 3:06
